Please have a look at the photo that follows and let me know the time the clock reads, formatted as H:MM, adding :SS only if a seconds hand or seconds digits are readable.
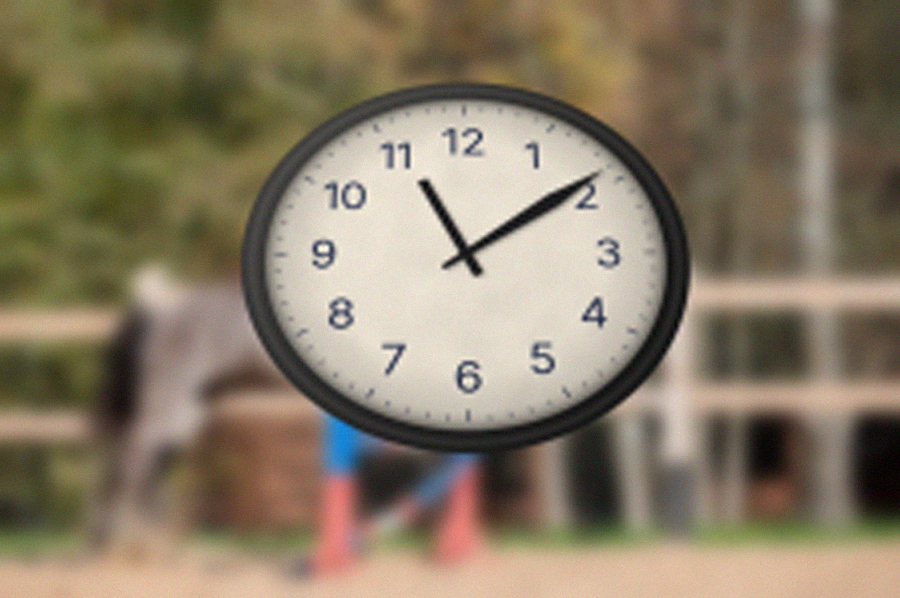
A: 11:09
